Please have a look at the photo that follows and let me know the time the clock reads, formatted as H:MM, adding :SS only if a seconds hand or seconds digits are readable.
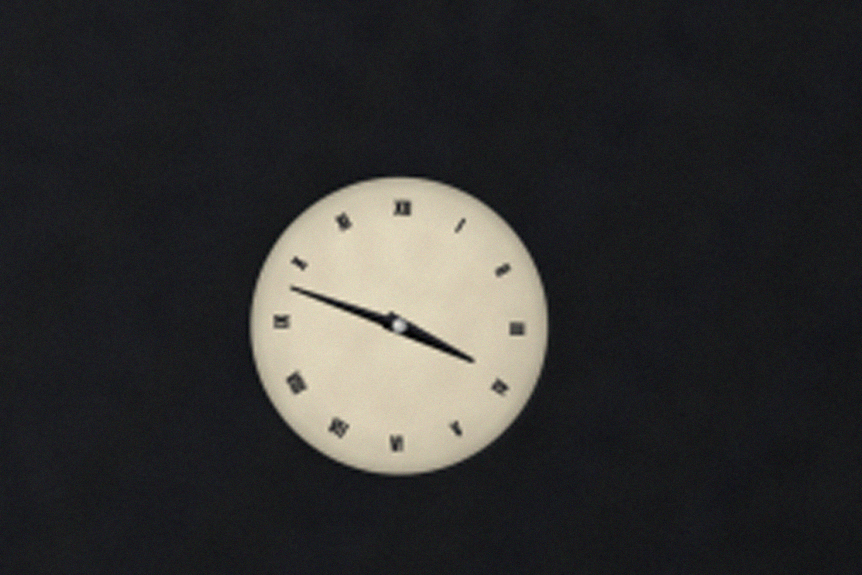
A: 3:48
